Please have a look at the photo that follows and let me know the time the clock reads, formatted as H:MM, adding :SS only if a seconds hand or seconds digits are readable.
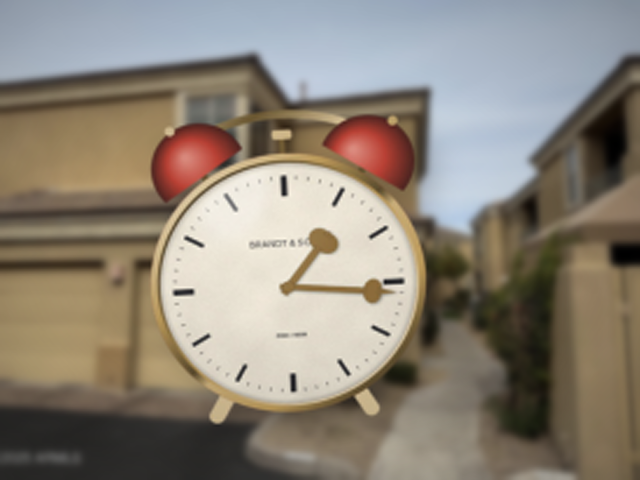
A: 1:16
